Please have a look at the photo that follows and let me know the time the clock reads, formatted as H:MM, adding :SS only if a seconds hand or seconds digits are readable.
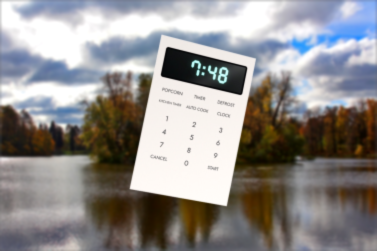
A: 7:48
